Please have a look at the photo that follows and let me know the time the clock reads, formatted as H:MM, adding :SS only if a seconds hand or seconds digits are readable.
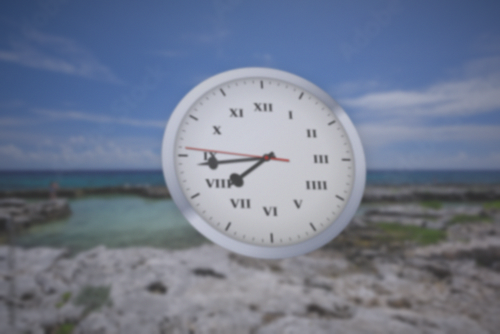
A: 7:43:46
